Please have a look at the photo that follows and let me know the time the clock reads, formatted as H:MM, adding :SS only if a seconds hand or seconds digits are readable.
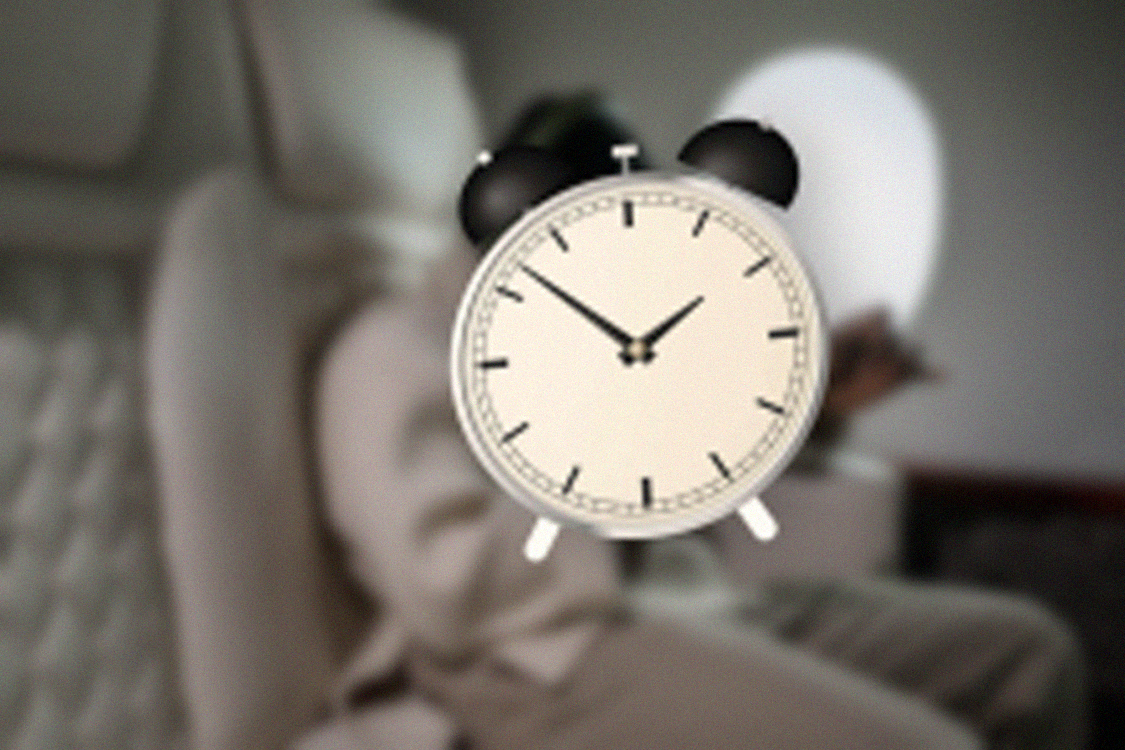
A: 1:52
